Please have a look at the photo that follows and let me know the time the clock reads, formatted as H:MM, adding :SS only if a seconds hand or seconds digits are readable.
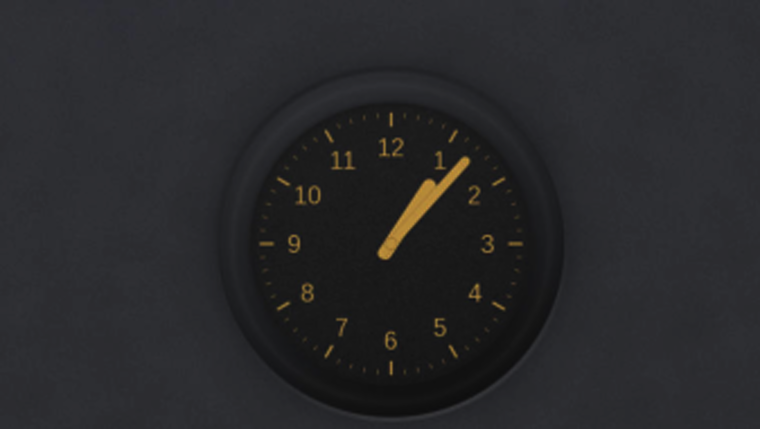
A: 1:07
